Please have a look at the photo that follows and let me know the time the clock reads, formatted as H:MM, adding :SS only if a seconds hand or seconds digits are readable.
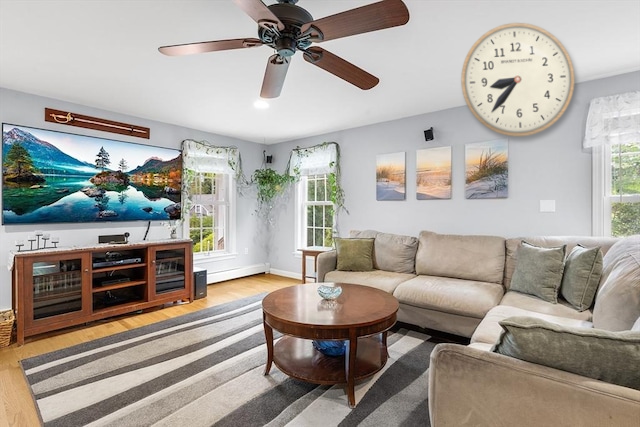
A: 8:37
